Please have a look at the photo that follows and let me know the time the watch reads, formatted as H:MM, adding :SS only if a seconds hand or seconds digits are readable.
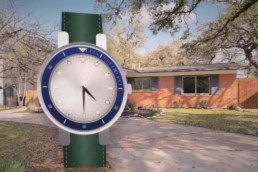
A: 4:30
